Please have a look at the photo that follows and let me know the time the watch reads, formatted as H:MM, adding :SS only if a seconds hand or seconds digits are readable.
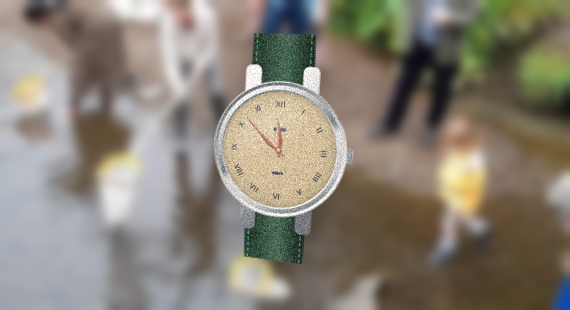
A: 11:52
